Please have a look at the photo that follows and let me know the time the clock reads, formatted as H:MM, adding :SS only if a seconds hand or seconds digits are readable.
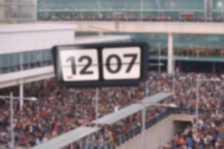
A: 12:07
